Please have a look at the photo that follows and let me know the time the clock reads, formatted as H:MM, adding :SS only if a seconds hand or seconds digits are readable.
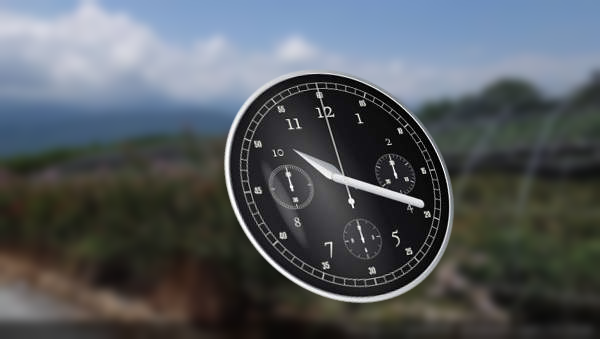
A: 10:19
